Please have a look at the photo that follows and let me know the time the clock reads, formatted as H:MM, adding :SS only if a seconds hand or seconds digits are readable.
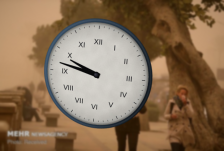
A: 9:47
